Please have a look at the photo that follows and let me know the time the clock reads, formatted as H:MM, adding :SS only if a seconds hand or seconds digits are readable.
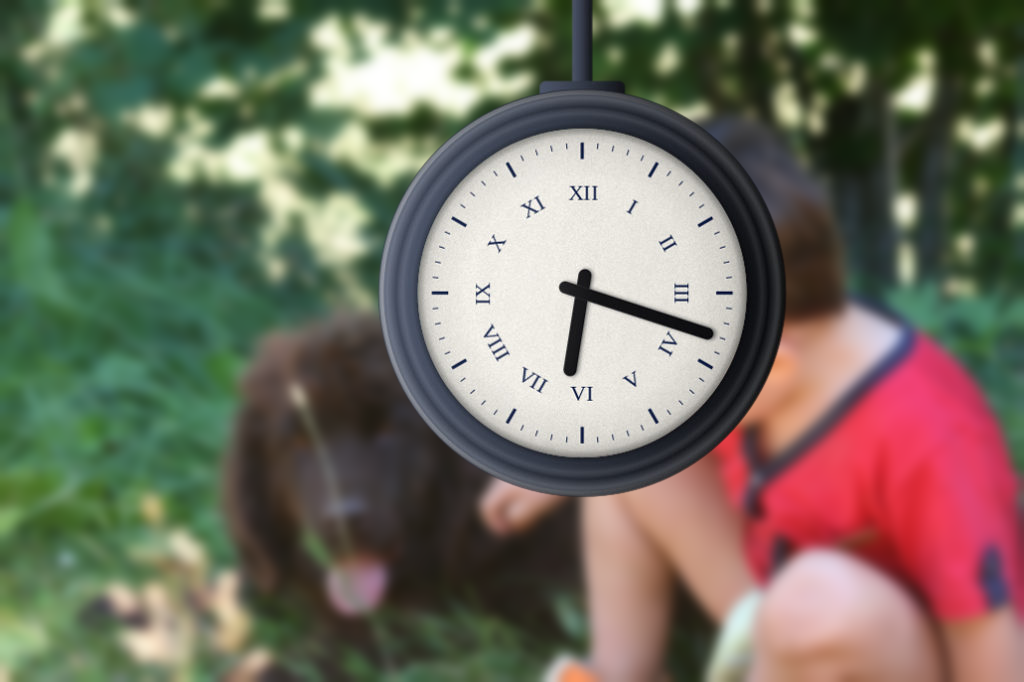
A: 6:18
